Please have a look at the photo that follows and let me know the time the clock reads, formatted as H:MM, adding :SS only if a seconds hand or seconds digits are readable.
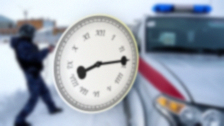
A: 8:14
